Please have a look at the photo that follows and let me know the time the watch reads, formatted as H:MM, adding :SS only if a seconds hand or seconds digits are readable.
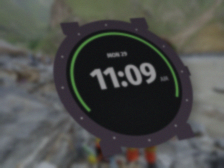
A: 11:09
